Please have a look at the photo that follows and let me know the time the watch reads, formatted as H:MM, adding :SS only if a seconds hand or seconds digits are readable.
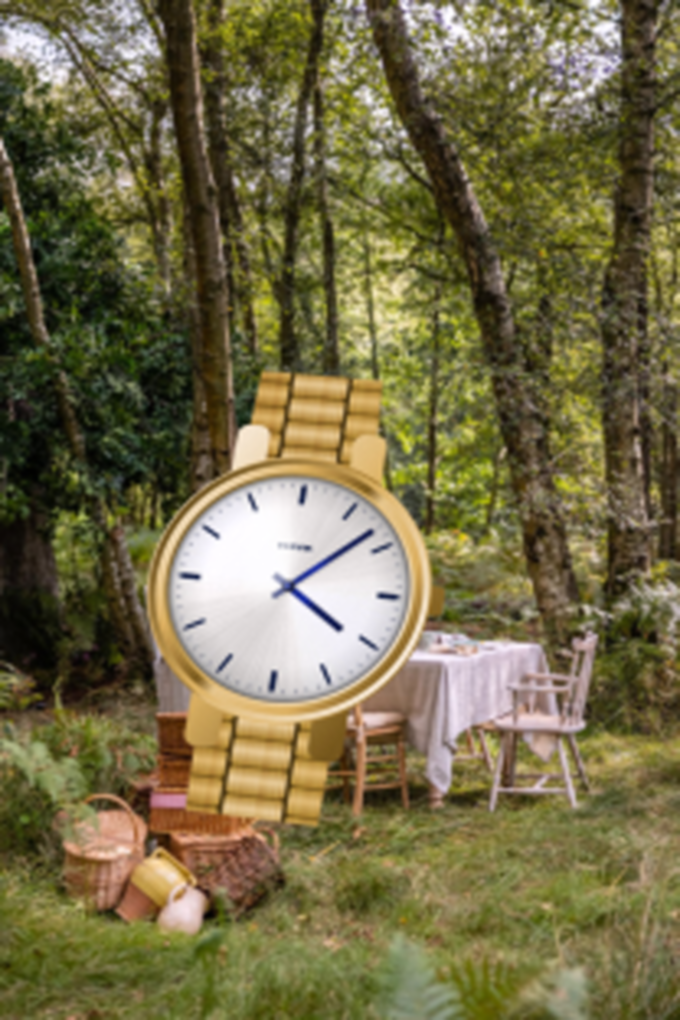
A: 4:08
